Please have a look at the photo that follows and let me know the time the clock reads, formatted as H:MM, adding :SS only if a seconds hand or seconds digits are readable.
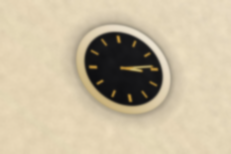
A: 3:14
